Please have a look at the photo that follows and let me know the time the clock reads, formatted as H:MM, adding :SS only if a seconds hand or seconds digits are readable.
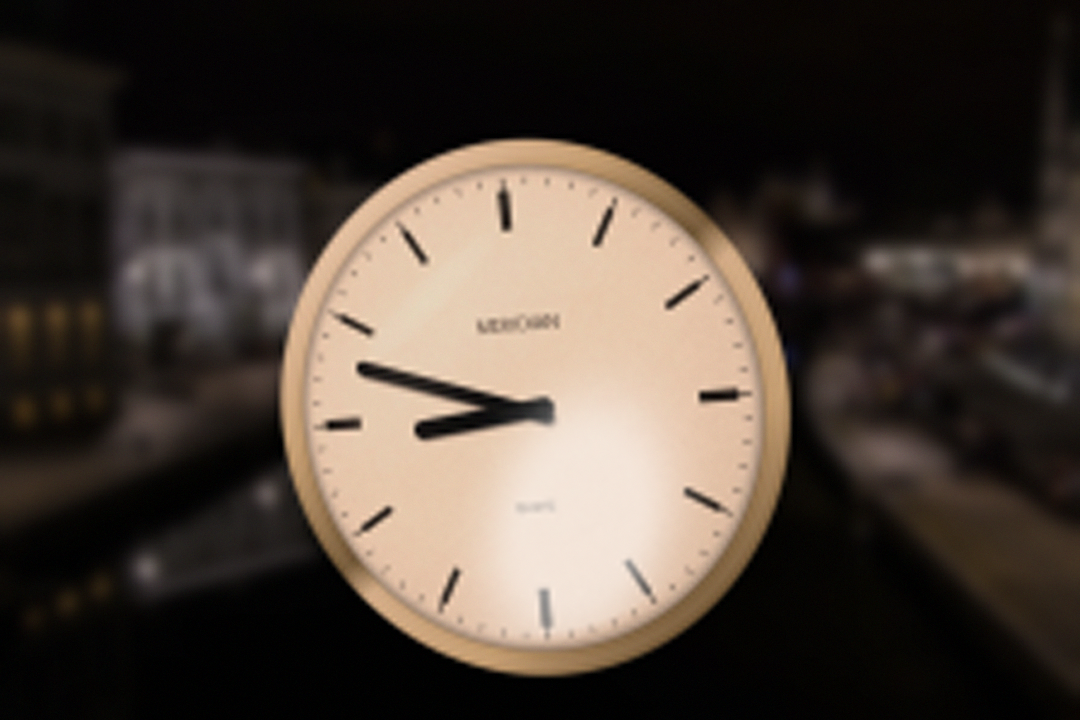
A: 8:48
